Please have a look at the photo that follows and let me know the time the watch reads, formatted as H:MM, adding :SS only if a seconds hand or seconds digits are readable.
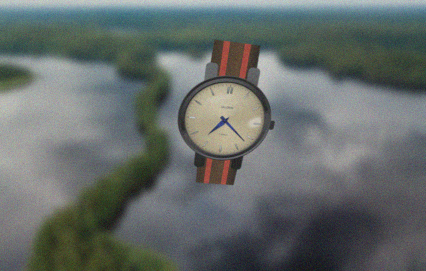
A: 7:22
